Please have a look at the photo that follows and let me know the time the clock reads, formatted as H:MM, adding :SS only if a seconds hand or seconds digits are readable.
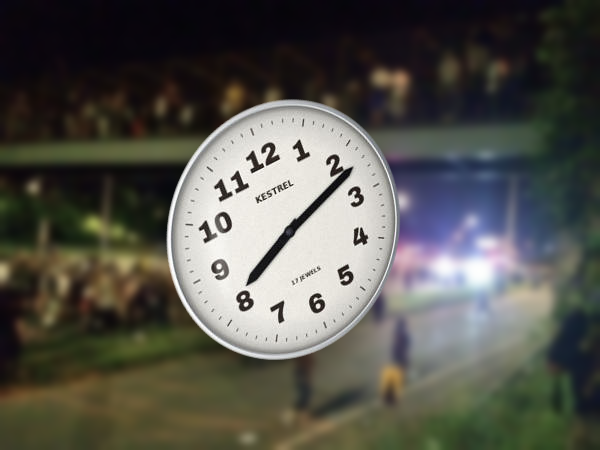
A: 8:12
